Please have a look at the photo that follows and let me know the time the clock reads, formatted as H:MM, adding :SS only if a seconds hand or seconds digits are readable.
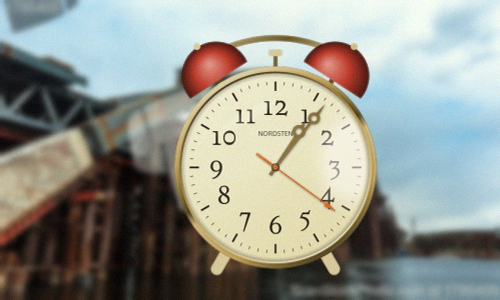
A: 1:06:21
